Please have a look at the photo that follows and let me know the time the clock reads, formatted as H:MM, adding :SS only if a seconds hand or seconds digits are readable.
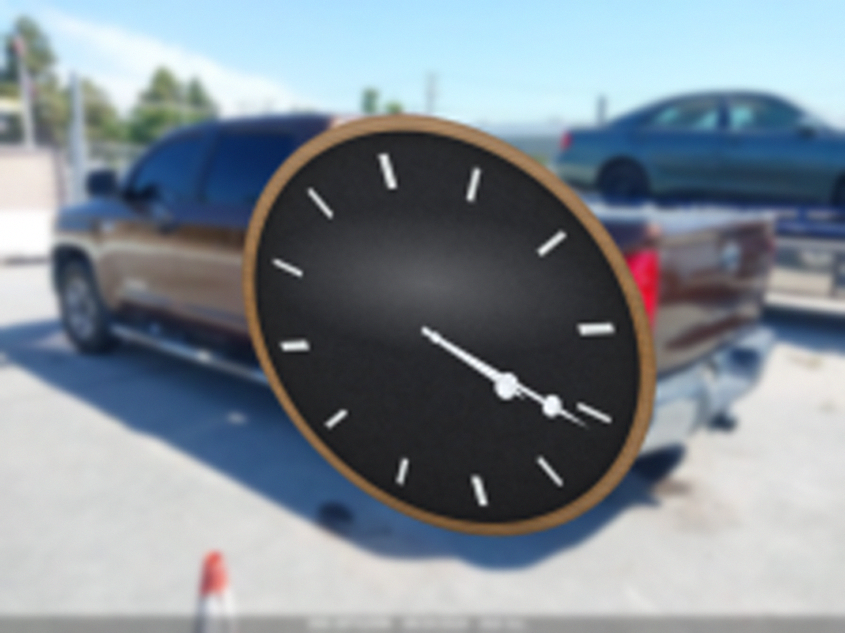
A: 4:21
